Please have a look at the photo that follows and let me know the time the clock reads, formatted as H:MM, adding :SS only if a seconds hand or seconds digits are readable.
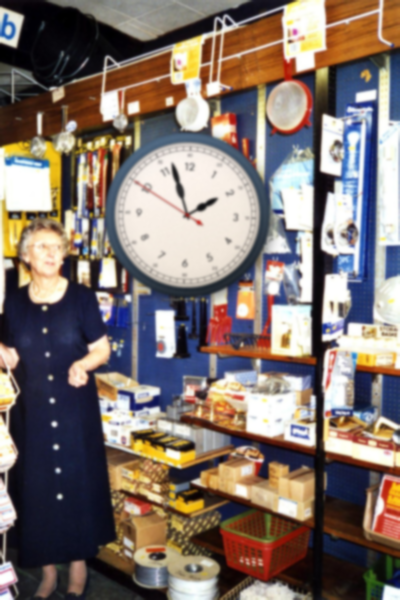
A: 1:56:50
